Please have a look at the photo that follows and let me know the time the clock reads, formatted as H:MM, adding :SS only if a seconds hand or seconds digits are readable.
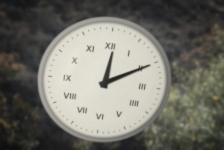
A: 12:10
